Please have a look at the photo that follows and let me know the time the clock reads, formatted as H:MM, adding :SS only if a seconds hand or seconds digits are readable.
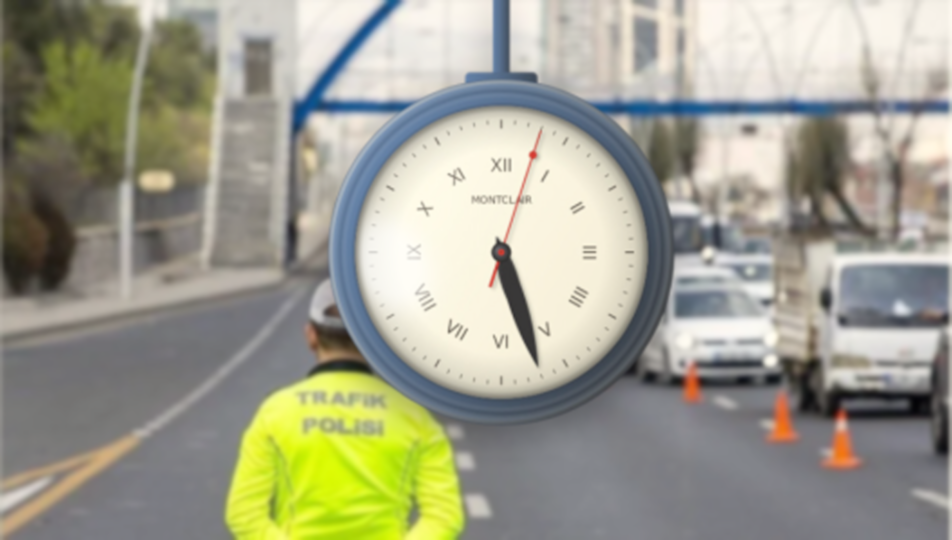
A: 5:27:03
